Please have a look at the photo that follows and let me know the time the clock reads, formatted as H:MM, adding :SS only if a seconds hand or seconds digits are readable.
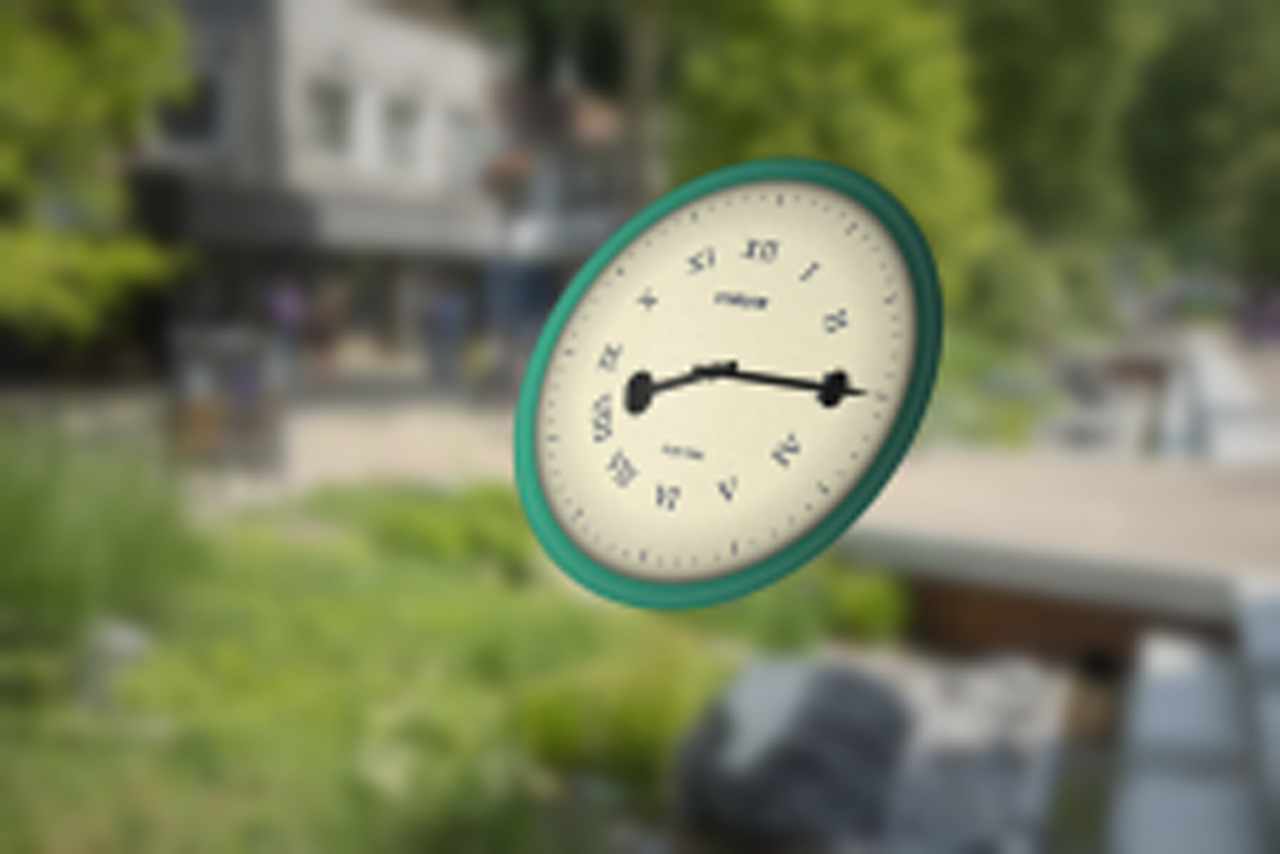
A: 8:15
